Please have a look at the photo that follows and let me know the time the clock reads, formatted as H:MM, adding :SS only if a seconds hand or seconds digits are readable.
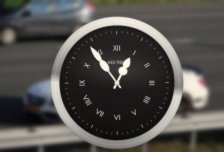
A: 12:54
